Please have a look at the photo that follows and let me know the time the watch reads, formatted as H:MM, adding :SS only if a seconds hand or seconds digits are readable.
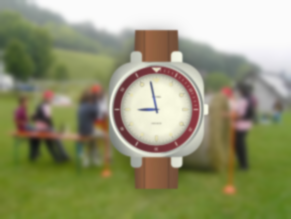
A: 8:58
